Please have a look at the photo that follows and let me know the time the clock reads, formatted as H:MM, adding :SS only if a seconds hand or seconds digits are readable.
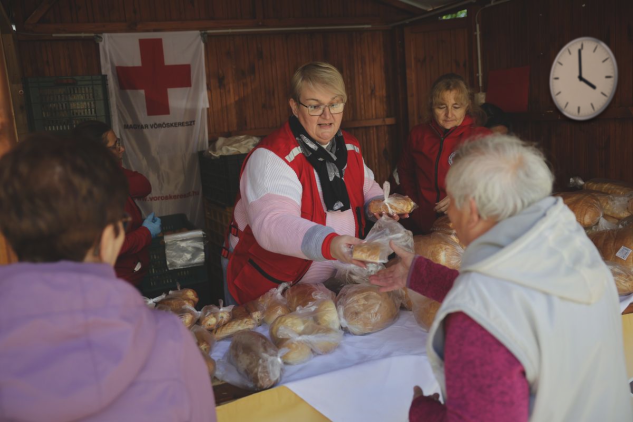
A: 3:59
